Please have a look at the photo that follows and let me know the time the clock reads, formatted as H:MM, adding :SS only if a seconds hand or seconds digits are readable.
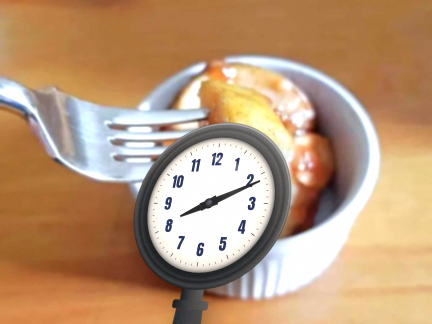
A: 8:11
